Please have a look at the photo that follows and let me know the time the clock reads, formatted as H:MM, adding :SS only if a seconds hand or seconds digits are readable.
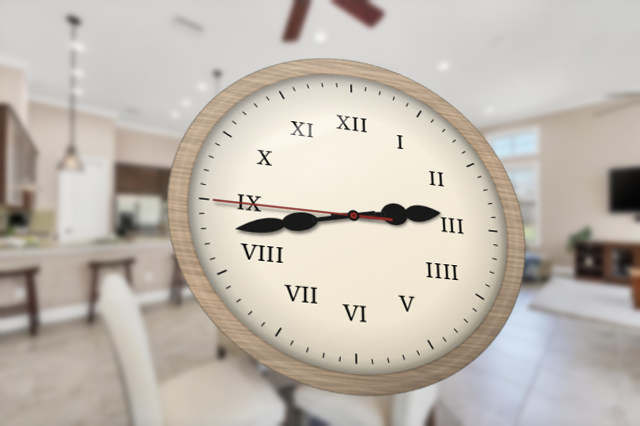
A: 2:42:45
